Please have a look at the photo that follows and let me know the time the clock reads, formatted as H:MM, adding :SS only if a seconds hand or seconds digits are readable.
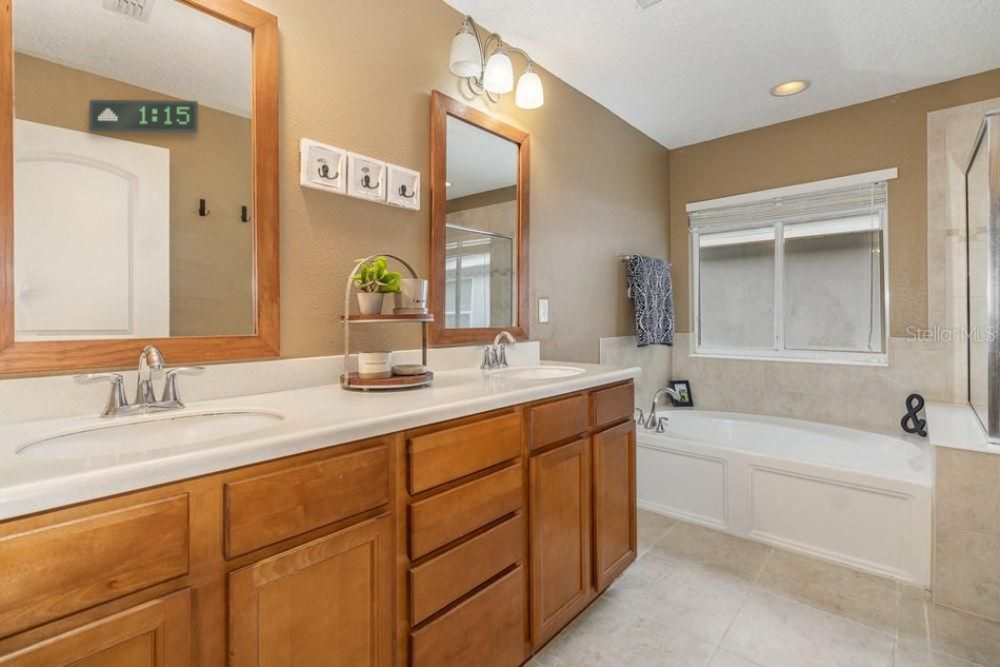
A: 1:15
